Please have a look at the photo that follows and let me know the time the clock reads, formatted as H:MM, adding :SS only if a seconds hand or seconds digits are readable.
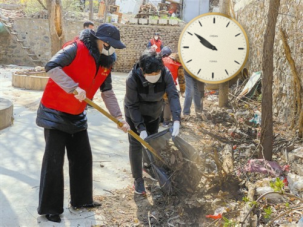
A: 9:51
